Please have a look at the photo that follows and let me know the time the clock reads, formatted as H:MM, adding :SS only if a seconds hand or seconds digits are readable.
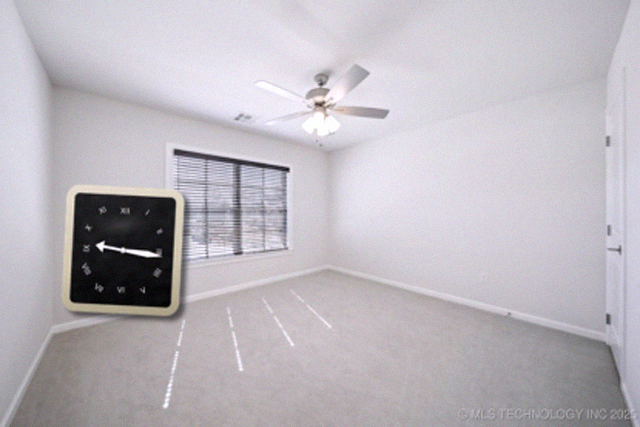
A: 9:16
